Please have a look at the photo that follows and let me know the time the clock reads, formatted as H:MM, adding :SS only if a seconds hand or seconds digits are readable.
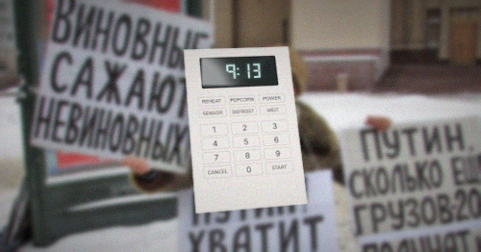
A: 9:13
